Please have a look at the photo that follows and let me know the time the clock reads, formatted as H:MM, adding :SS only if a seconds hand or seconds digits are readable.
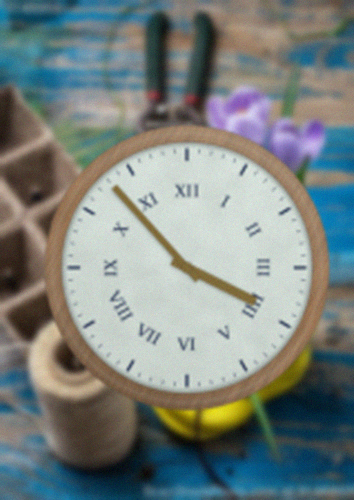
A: 3:53
